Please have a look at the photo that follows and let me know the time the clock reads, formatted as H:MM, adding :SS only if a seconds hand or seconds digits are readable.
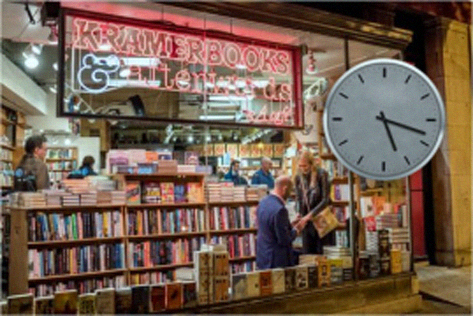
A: 5:18
